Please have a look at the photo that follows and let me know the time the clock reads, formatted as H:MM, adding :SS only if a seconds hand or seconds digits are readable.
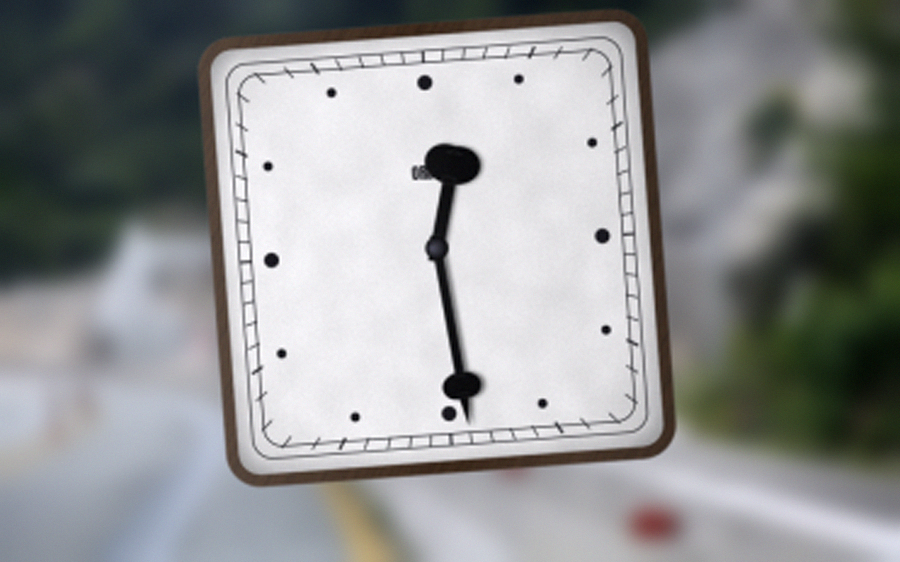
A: 12:29
